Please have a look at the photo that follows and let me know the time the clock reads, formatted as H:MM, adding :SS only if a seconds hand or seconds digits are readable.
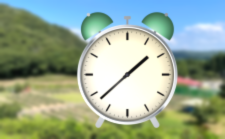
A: 1:38
